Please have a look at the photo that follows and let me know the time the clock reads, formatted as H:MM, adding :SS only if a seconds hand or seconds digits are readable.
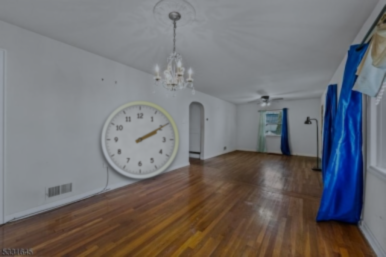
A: 2:10
